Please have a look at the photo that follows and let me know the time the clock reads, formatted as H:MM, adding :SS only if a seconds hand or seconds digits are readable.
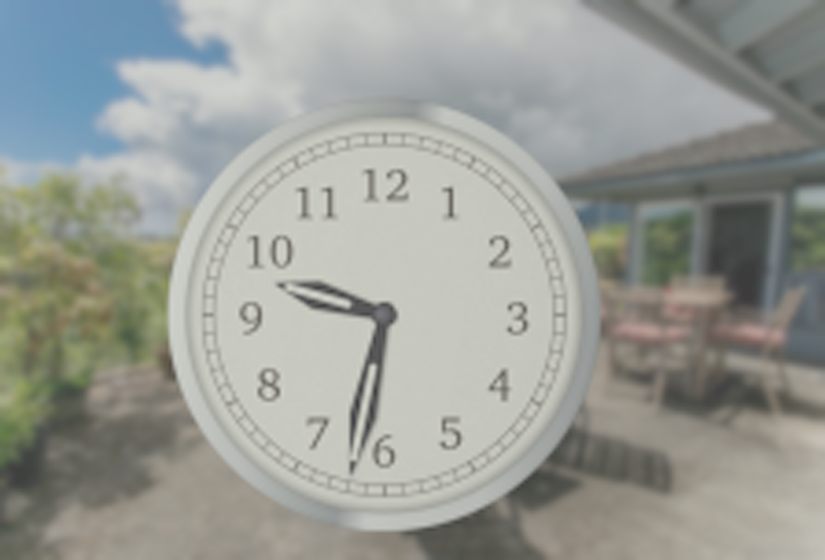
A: 9:32
